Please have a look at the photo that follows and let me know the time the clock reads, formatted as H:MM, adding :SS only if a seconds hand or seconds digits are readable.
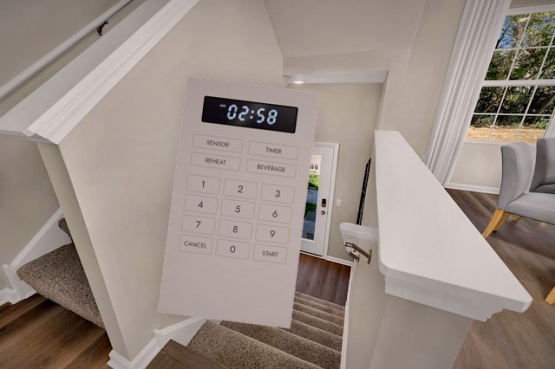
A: 2:58
